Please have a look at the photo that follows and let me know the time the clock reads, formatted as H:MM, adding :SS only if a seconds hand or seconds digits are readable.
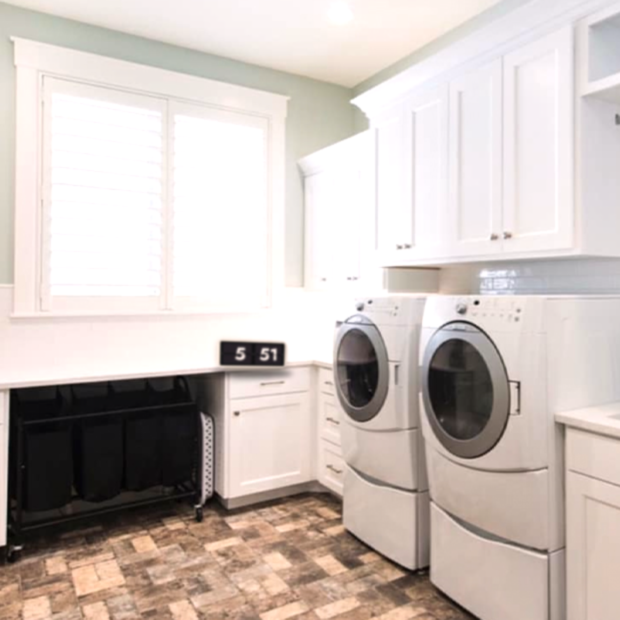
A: 5:51
